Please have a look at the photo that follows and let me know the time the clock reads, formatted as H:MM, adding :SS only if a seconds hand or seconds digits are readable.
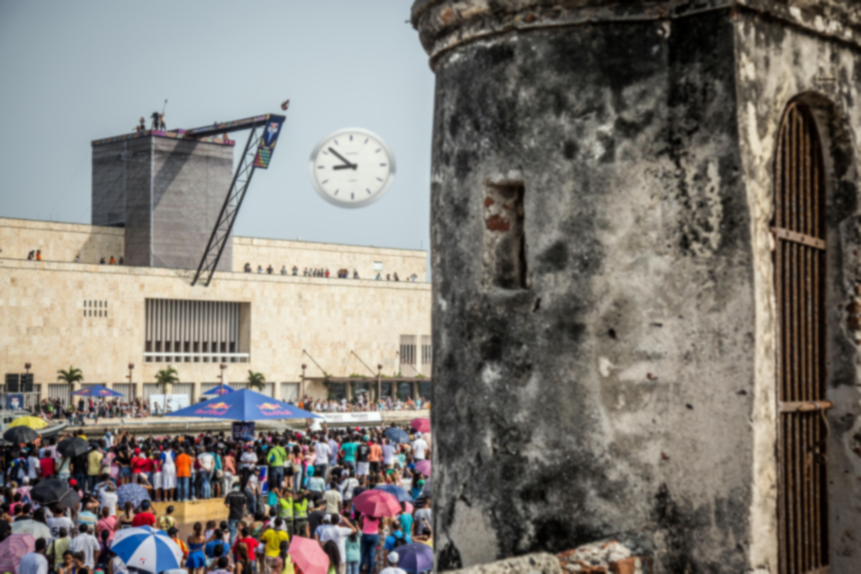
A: 8:52
